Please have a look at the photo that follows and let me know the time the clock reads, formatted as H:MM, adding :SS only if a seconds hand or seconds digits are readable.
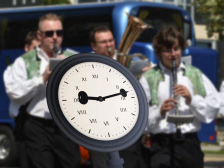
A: 9:13
